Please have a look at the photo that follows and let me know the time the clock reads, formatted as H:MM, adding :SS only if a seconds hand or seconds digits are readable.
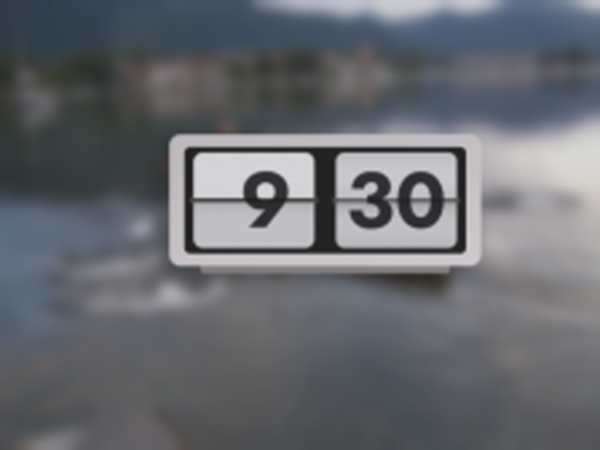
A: 9:30
